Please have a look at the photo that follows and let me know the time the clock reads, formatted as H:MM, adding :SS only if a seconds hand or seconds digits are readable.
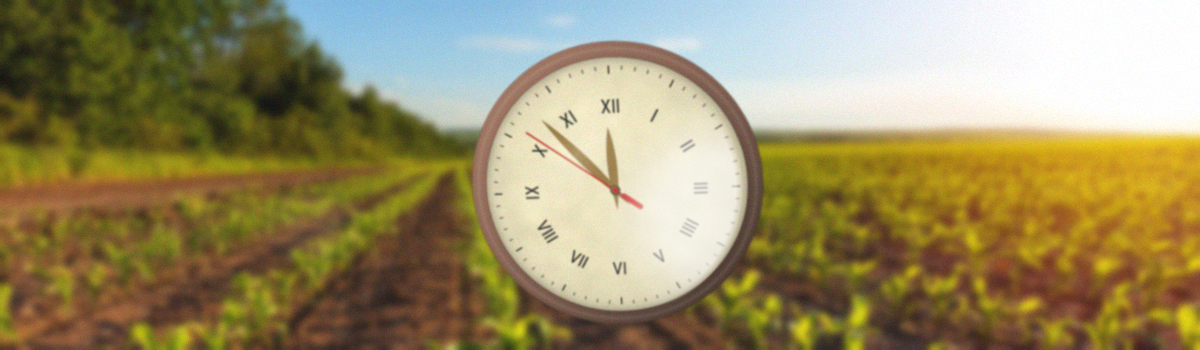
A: 11:52:51
